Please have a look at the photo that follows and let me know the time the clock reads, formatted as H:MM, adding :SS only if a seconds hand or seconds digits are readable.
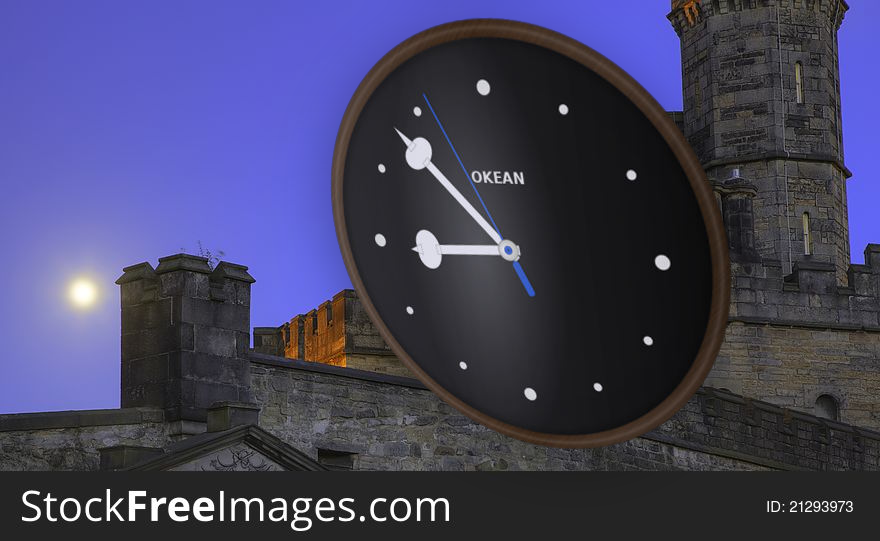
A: 8:52:56
